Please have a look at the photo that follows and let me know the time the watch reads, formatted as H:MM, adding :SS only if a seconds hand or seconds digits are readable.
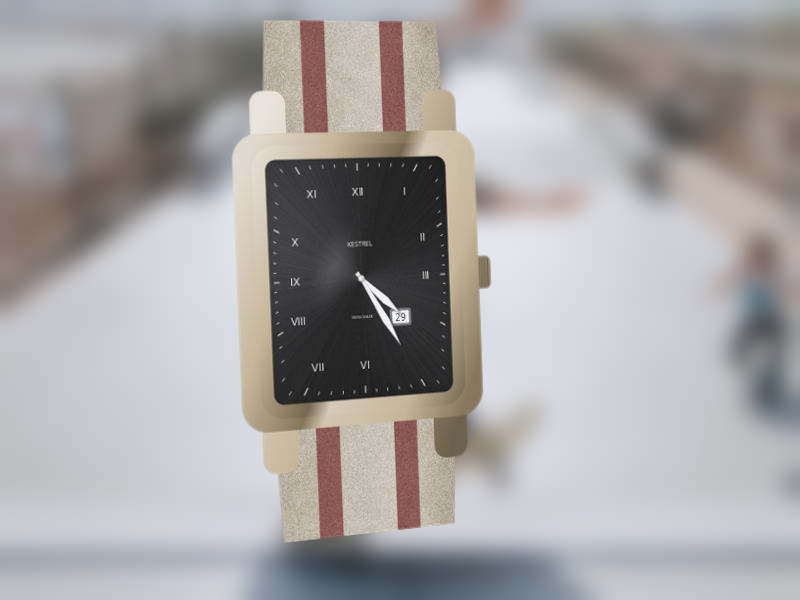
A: 4:25
